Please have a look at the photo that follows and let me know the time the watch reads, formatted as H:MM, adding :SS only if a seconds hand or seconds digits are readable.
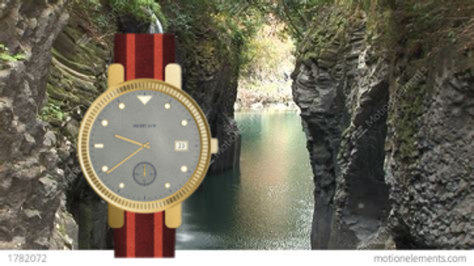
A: 9:39
